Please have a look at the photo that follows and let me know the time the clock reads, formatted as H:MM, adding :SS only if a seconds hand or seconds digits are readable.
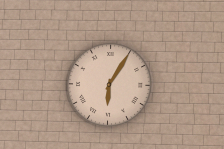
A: 6:05
